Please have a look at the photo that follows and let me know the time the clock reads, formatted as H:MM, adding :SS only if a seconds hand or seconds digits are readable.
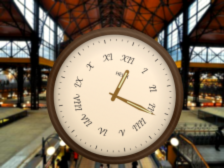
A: 12:16
